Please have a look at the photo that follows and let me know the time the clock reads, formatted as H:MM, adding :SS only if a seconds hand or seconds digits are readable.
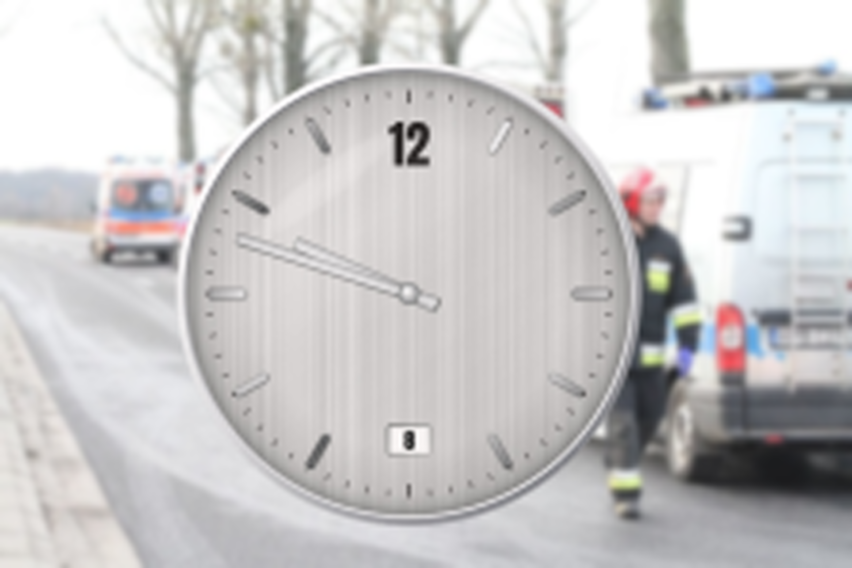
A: 9:48
